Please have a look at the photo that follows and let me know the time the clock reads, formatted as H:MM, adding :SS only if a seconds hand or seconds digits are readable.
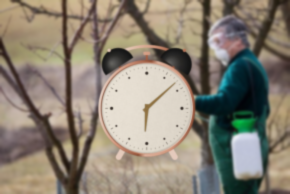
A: 6:08
